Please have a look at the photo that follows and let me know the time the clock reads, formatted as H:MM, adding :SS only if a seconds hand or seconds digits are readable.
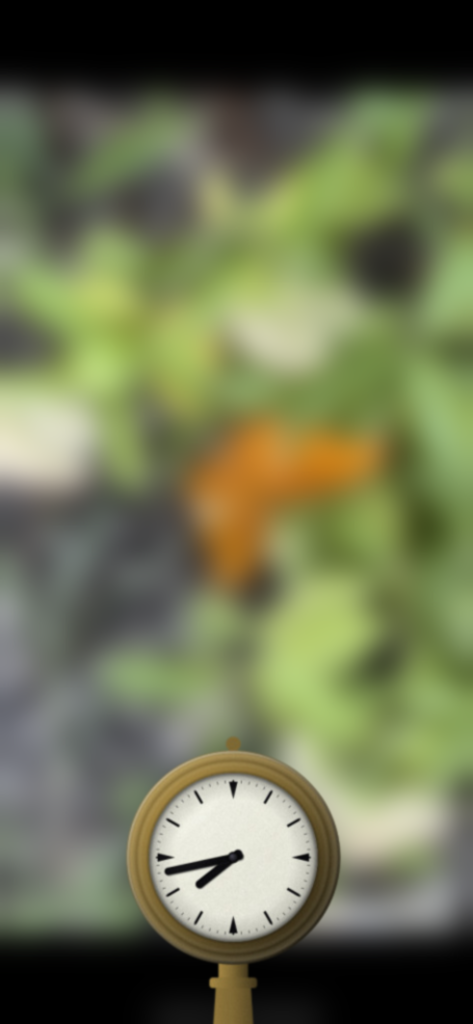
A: 7:43
